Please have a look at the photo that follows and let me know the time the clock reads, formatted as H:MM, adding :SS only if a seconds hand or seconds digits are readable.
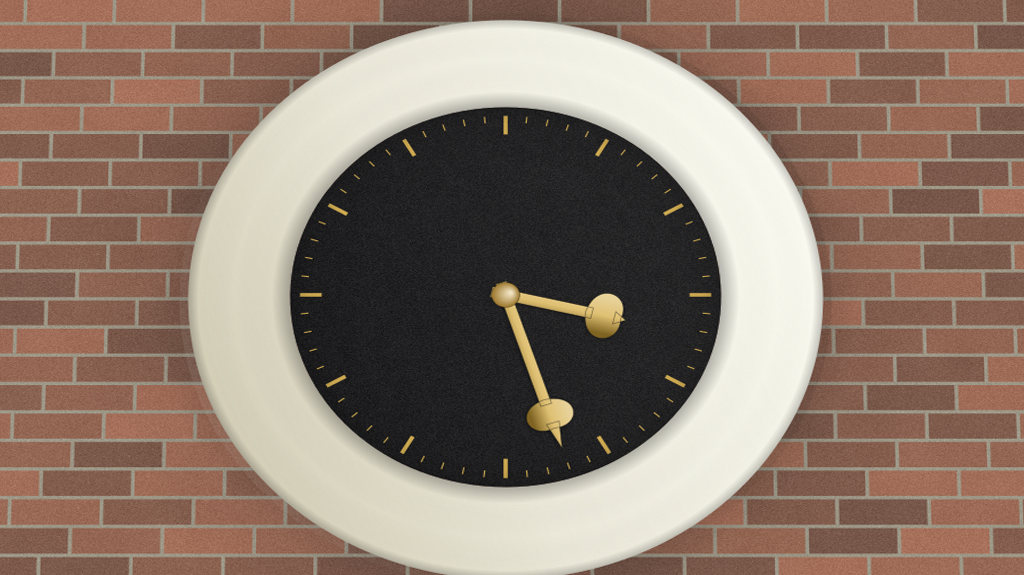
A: 3:27
